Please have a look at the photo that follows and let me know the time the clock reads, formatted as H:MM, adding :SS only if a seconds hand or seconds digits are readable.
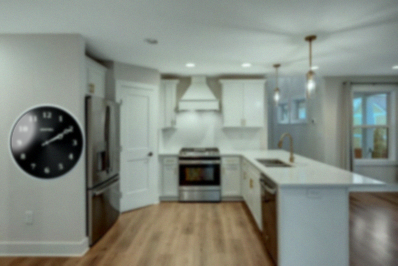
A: 2:10
